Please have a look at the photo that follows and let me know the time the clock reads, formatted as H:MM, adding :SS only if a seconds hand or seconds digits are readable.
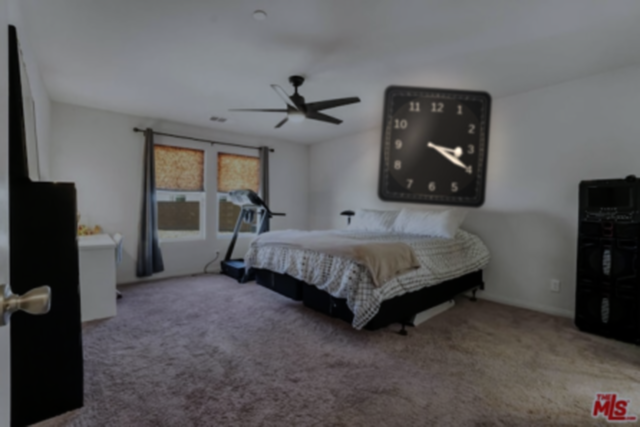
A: 3:20
